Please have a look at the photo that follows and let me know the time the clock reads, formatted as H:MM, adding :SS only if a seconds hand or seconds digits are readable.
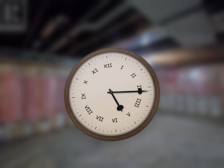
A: 5:16
